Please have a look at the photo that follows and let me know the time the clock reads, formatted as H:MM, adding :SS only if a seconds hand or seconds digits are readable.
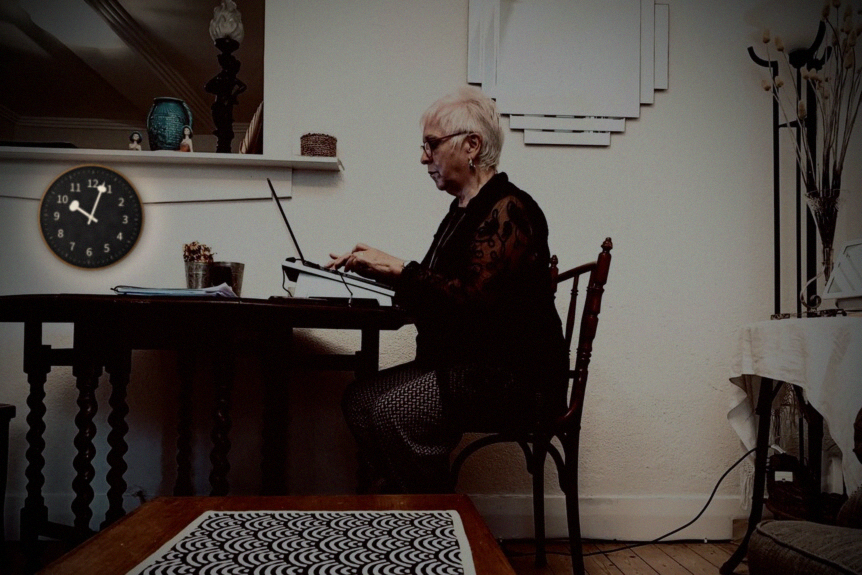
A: 10:03
